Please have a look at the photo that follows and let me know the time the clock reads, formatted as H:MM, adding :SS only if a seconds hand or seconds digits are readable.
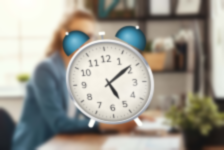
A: 5:09
